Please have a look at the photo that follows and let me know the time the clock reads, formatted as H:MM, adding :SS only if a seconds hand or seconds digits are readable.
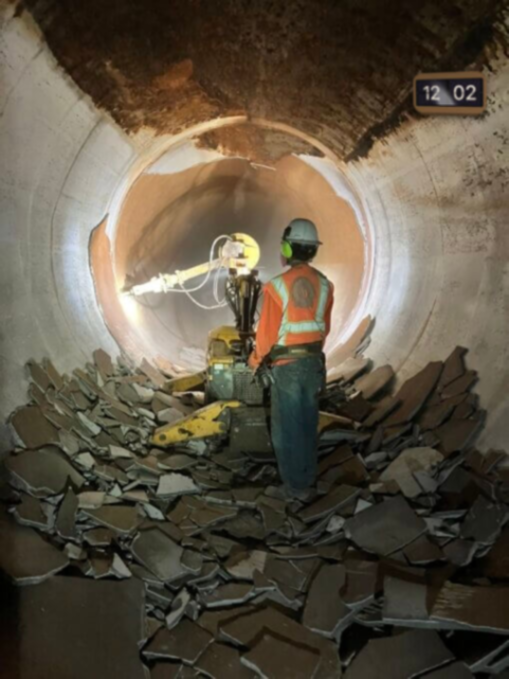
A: 12:02
